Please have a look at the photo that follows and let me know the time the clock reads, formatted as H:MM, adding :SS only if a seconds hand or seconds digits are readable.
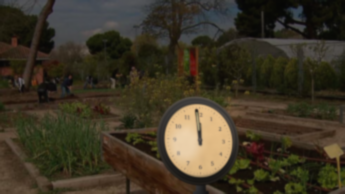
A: 11:59
